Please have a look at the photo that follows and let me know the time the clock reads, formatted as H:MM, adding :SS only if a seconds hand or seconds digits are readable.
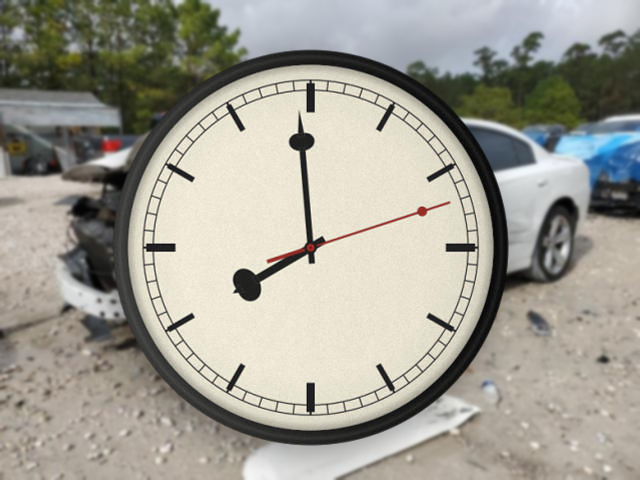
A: 7:59:12
